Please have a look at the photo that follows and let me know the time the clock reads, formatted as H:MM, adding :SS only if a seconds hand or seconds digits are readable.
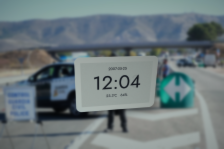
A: 12:04
